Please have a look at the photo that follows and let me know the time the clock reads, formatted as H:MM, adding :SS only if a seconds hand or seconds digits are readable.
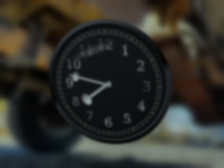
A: 7:47
